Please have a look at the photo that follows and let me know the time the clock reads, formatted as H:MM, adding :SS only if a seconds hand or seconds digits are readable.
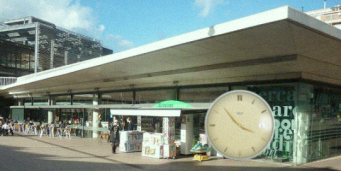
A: 3:53
